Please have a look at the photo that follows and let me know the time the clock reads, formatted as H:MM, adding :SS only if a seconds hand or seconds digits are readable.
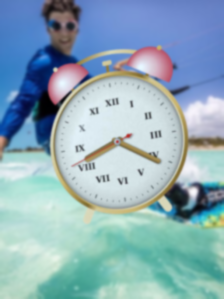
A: 8:20:42
